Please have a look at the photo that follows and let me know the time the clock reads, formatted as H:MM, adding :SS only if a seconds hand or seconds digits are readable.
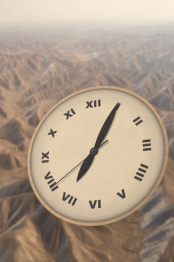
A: 7:04:39
